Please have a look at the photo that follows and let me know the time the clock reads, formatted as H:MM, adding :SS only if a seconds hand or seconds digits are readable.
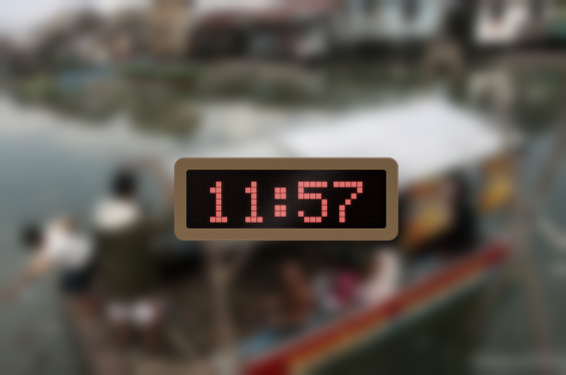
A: 11:57
